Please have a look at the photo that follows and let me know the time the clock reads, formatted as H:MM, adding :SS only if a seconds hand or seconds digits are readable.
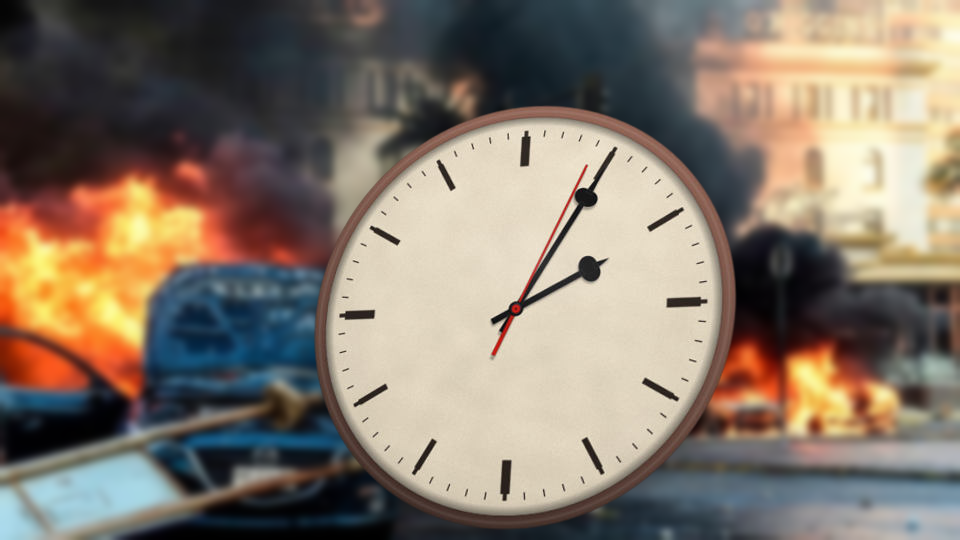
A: 2:05:04
